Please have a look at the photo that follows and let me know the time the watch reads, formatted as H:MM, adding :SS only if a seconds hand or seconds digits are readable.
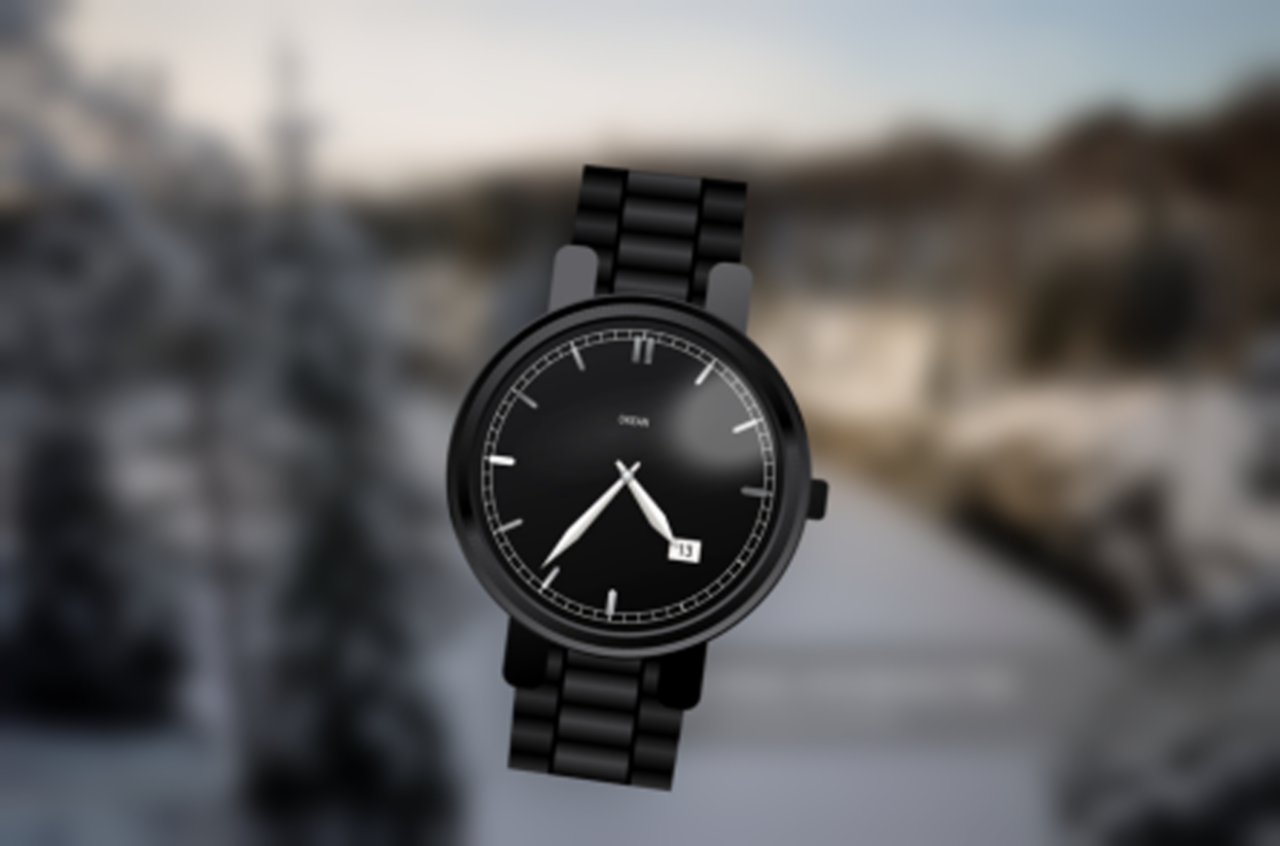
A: 4:36
